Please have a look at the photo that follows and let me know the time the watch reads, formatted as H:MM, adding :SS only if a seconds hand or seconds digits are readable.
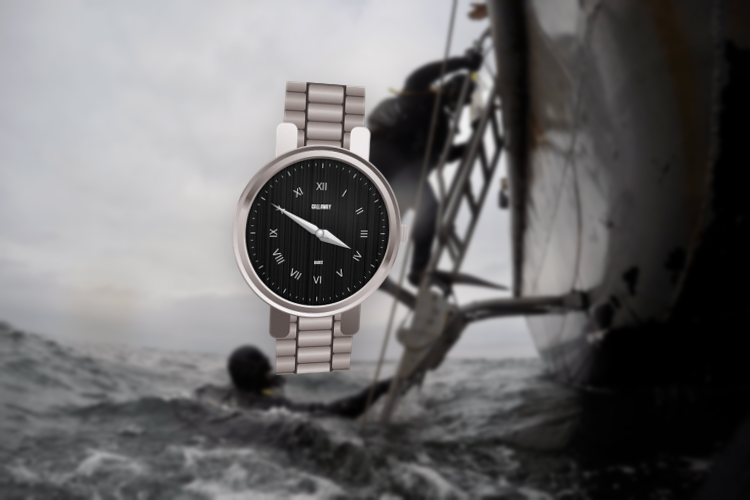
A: 3:50
